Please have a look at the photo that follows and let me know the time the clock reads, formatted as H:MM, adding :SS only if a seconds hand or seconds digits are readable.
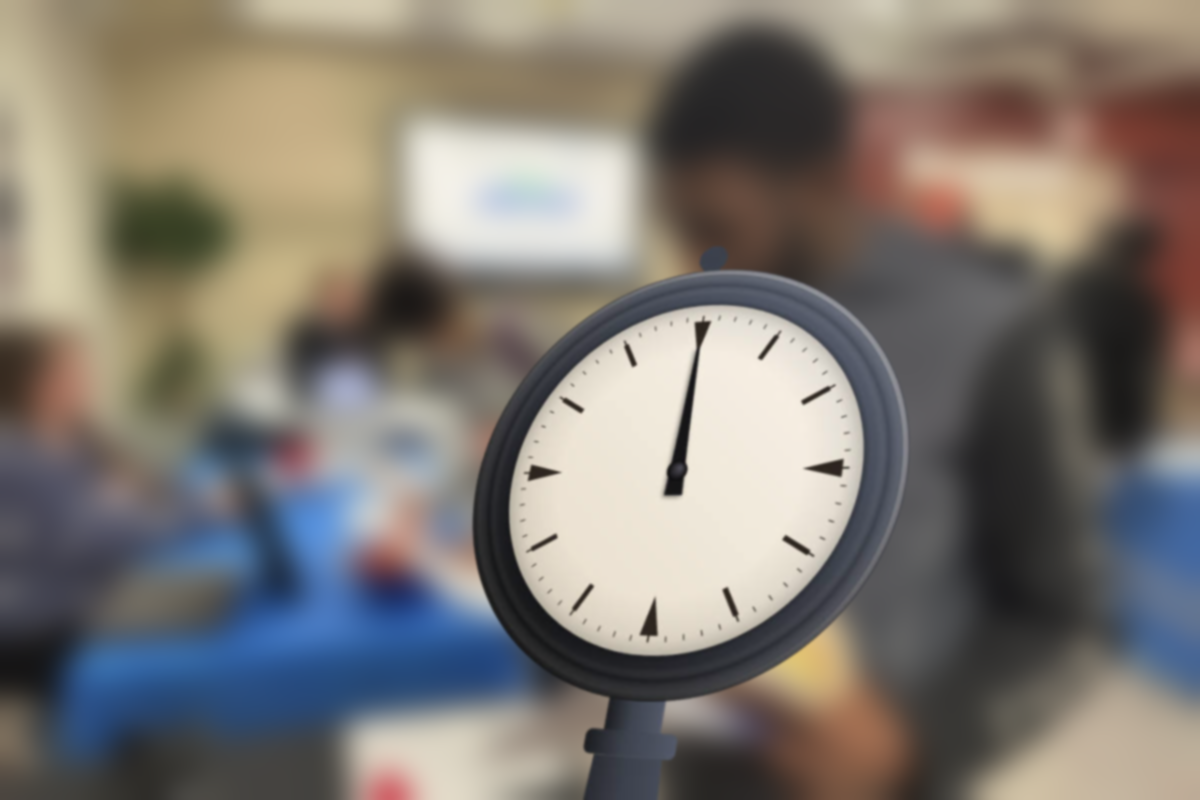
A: 12:00
